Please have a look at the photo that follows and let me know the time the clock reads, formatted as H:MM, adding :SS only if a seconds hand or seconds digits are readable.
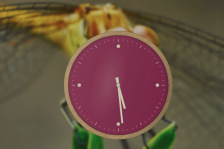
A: 5:29
